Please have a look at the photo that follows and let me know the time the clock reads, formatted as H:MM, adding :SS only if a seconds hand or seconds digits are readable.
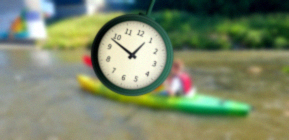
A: 12:48
